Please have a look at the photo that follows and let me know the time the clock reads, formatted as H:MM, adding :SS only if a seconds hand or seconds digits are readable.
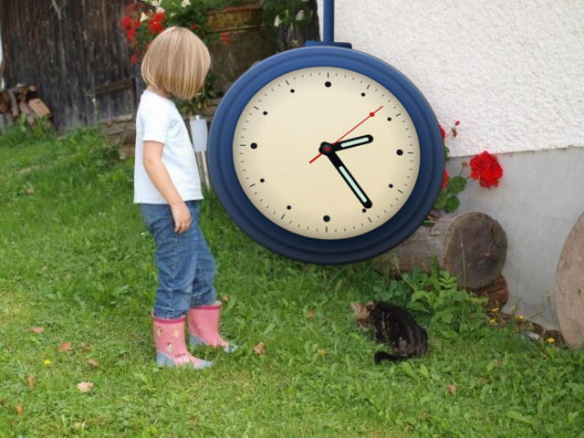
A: 2:24:08
